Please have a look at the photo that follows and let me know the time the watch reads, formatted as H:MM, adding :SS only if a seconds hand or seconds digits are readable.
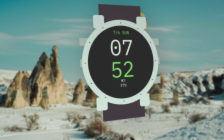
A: 7:52
